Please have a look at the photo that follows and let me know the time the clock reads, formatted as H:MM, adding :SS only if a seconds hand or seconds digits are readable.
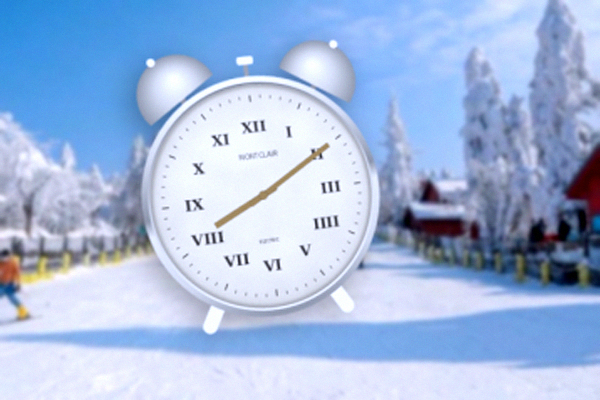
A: 8:10
